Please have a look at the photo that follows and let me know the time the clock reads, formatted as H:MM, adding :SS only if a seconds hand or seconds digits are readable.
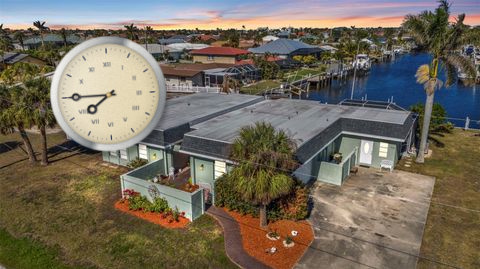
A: 7:45
